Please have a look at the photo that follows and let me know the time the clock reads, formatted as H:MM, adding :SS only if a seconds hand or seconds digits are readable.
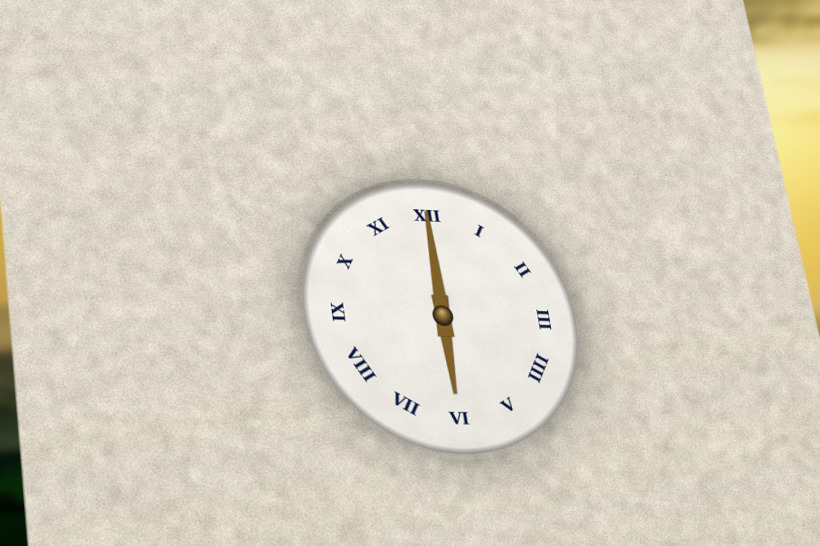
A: 6:00
